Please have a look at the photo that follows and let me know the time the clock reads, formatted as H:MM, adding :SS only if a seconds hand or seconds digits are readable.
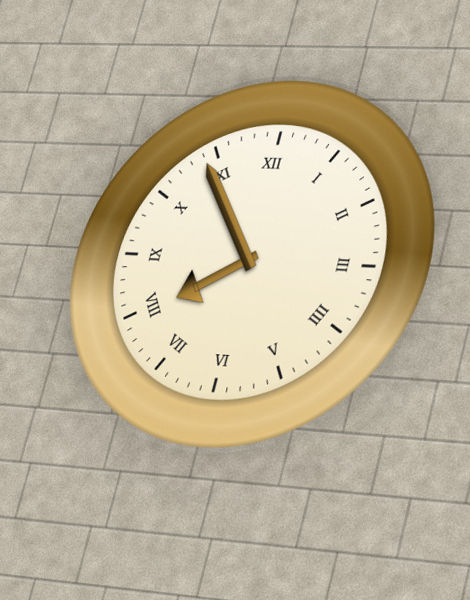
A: 7:54
